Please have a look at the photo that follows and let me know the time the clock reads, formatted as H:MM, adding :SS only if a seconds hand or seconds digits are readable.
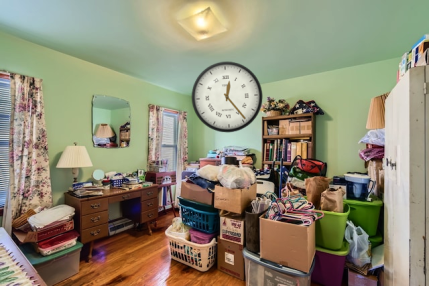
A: 12:24
